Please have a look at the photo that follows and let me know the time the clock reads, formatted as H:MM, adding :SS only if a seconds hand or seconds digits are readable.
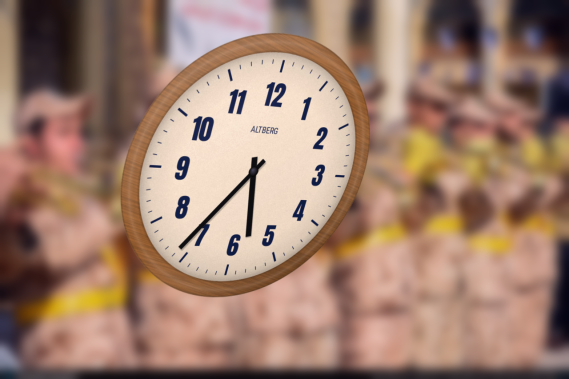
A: 5:36
